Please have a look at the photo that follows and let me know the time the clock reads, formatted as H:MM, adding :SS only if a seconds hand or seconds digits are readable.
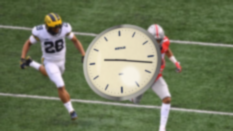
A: 9:17
